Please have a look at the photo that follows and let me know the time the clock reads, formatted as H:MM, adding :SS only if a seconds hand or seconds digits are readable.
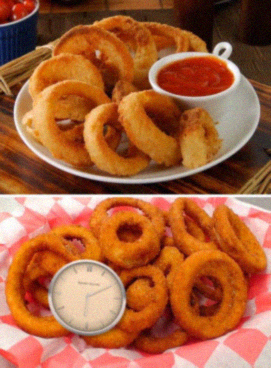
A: 6:10
